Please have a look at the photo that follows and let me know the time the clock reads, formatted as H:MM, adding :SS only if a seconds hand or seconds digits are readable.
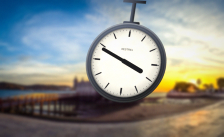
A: 3:49
